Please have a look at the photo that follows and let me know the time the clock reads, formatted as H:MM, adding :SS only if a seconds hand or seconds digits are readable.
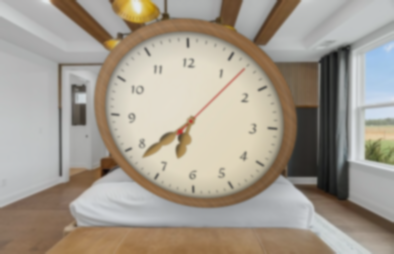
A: 6:38:07
